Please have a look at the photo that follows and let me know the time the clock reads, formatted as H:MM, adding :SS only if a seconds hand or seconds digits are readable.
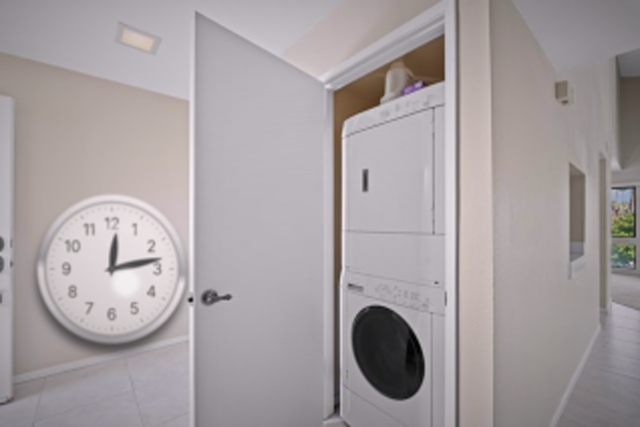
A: 12:13
